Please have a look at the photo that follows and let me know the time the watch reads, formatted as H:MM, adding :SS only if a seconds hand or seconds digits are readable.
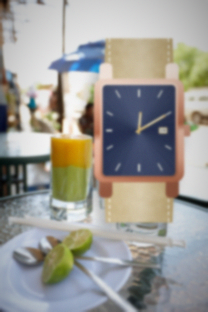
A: 12:10
